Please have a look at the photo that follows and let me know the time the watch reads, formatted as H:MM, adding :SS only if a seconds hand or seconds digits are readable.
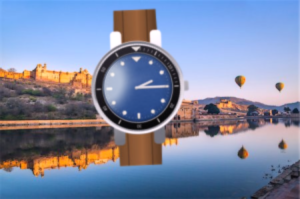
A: 2:15
